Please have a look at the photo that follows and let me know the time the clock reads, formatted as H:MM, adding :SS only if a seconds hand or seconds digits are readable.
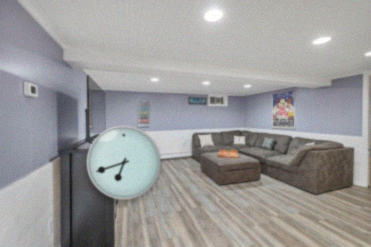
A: 6:42
